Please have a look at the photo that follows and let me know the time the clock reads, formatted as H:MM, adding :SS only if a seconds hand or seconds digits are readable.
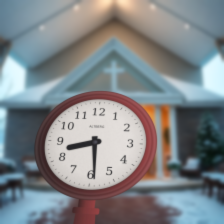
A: 8:29
